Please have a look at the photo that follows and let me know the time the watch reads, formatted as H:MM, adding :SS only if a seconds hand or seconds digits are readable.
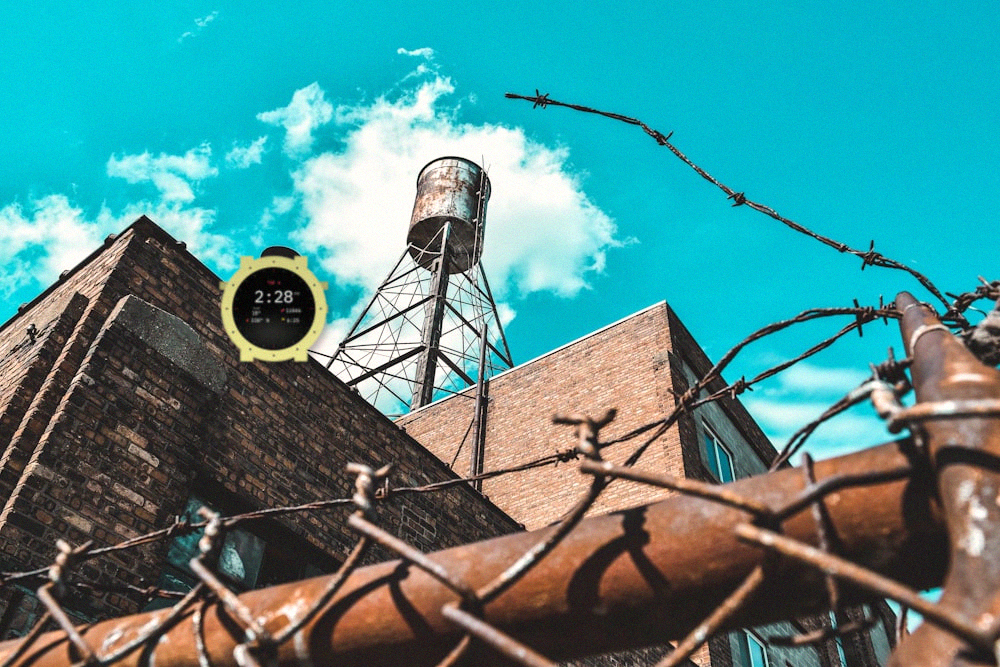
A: 2:28
